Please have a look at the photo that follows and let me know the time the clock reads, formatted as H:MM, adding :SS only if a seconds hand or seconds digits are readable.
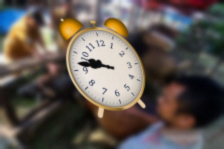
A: 9:47
